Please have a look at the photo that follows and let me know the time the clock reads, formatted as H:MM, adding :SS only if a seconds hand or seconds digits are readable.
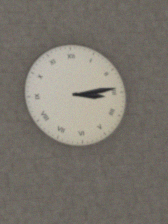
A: 3:14
